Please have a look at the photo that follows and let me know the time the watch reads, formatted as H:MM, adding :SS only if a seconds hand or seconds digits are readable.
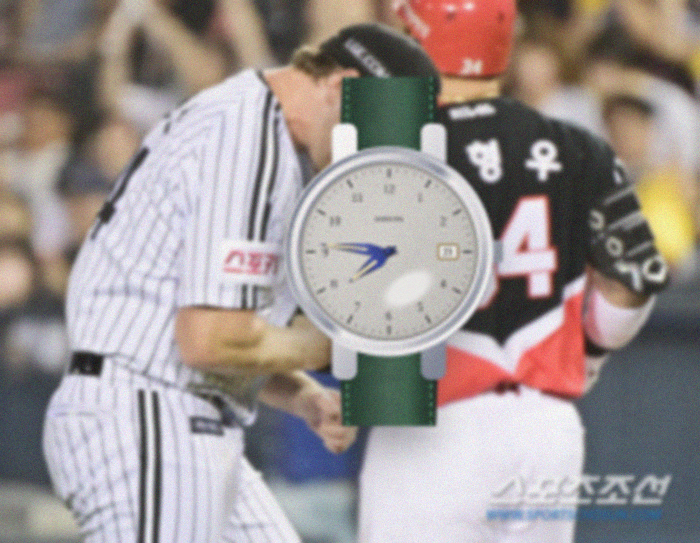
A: 7:46
